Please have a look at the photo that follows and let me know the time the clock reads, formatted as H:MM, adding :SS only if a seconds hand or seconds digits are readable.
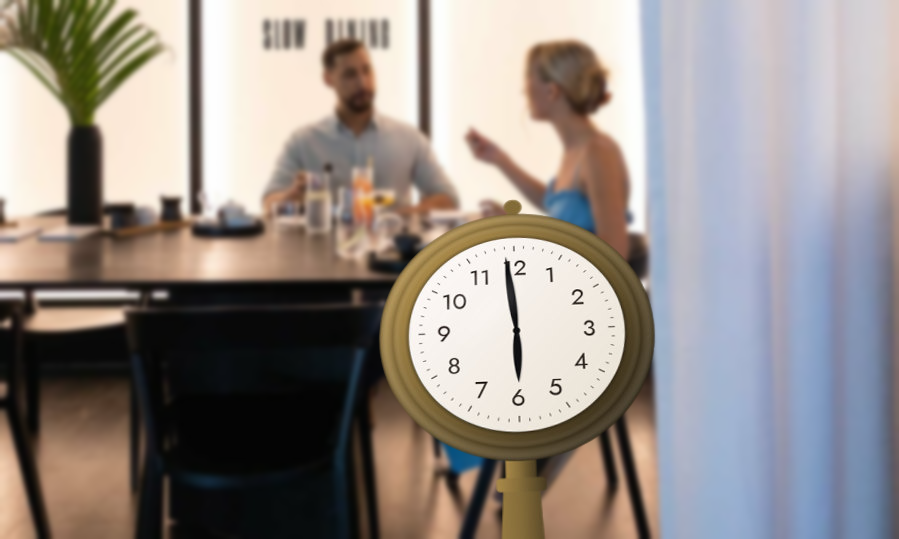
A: 5:59
